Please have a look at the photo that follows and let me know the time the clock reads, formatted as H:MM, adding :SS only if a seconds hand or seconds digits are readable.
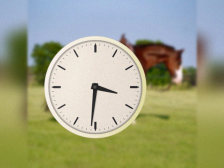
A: 3:31
